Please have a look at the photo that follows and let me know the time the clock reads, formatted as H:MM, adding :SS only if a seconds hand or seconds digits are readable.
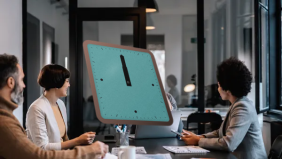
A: 12:00
